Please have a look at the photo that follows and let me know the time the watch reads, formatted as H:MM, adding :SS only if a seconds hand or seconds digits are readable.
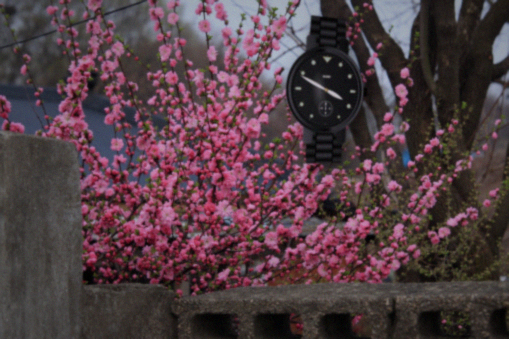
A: 3:49
